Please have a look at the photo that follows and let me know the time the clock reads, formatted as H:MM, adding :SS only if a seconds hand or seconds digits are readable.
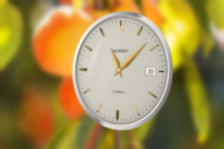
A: 11:08
